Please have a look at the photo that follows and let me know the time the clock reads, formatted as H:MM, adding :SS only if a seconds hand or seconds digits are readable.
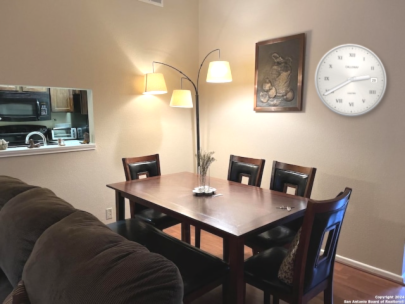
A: 2:40
